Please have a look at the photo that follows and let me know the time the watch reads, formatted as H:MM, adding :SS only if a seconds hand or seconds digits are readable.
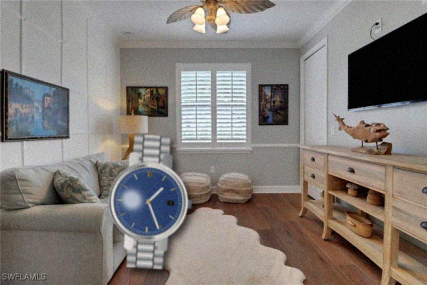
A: 1:26
